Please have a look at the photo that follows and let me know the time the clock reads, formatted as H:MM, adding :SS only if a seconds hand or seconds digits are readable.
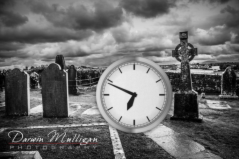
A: 6:49
